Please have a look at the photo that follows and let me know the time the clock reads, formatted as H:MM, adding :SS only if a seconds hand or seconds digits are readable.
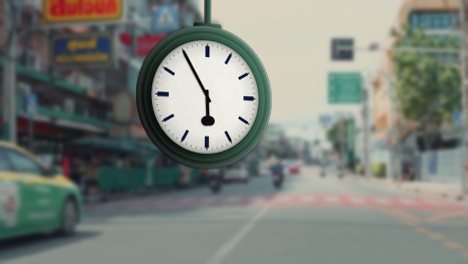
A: 5:55
